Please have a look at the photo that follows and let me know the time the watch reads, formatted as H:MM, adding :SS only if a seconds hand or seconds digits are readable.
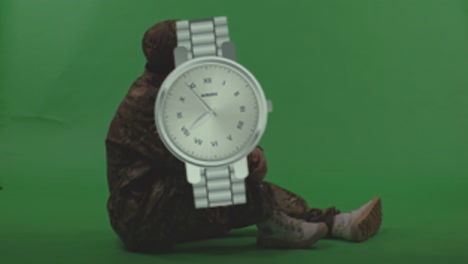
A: 7:54
